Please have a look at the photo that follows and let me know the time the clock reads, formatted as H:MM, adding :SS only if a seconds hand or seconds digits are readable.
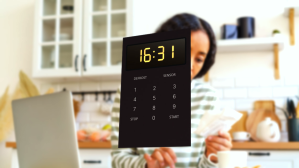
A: 16:31
